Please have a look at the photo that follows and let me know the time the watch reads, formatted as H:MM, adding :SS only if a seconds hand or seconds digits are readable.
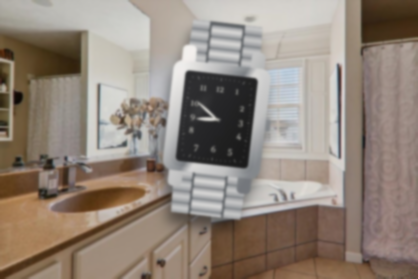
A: 8:51
